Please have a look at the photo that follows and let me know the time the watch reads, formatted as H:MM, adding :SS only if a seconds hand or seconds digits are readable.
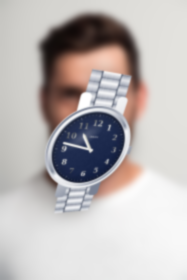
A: 10:47
